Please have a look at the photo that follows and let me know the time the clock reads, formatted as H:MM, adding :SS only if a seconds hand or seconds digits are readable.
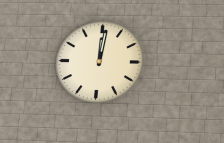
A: 12:01
